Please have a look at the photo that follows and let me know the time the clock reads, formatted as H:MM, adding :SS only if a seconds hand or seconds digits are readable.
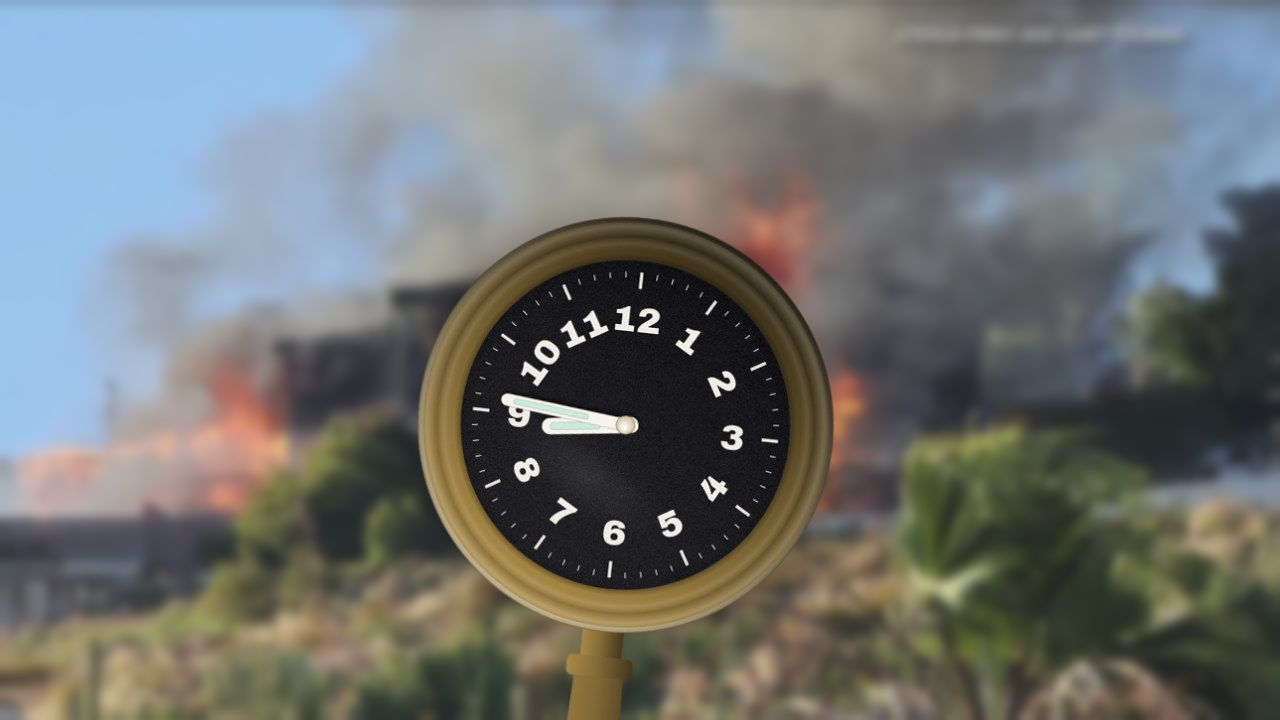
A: 8:46
